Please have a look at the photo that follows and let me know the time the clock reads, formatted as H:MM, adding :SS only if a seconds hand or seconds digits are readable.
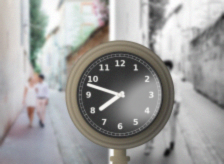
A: 7:48
